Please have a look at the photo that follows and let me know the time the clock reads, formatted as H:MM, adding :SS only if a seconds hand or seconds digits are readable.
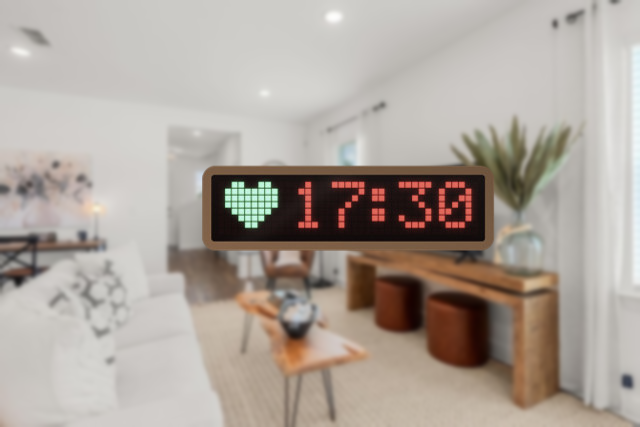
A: 17:30
